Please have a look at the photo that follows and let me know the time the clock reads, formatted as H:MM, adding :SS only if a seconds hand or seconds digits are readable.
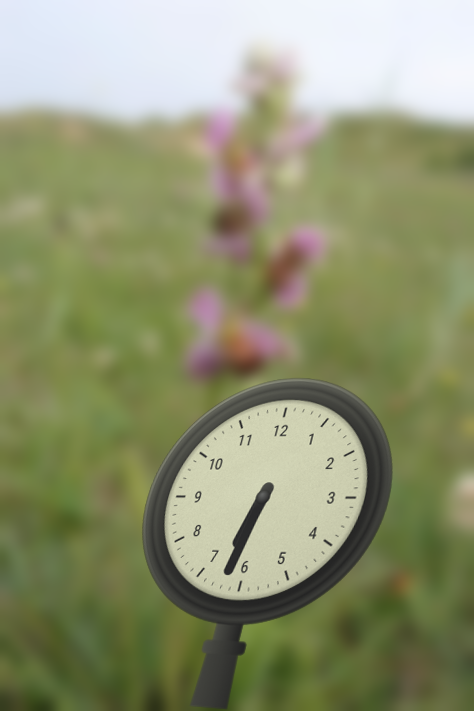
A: 6:32
